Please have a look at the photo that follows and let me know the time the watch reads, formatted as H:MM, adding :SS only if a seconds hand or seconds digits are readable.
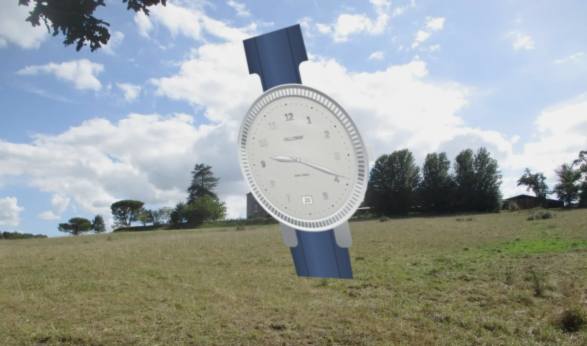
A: 9:19
